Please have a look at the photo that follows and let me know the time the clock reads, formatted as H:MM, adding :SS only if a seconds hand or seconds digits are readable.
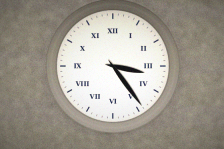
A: 3:24
